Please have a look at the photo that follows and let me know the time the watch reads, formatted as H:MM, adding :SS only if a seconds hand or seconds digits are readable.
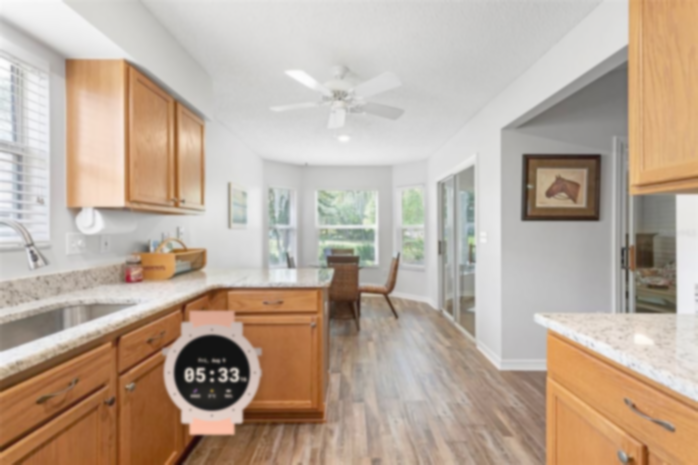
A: 5:33
